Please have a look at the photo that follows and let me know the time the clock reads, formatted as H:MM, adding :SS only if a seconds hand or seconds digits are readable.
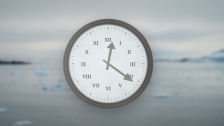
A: 12:21
